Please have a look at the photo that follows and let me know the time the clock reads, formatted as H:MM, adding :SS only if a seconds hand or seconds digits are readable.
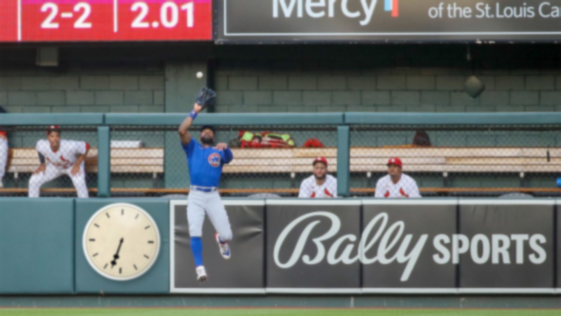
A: 6:33
